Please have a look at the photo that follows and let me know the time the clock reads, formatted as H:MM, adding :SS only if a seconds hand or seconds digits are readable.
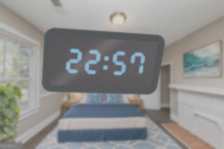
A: 22:57
